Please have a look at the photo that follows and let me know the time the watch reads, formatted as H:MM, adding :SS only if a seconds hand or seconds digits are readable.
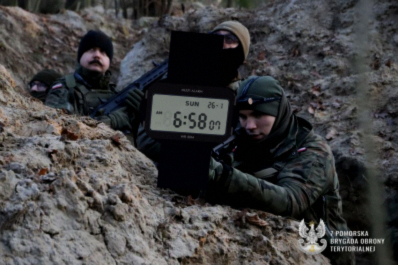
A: 6:58:07
